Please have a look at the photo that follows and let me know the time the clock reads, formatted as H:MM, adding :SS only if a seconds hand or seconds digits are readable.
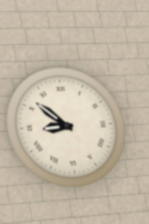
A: 8:52
